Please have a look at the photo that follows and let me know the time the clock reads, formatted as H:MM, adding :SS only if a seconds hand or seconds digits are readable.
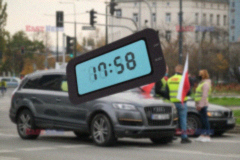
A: 17:58
